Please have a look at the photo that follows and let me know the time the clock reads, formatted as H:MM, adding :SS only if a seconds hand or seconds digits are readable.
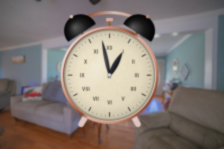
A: 12:58
